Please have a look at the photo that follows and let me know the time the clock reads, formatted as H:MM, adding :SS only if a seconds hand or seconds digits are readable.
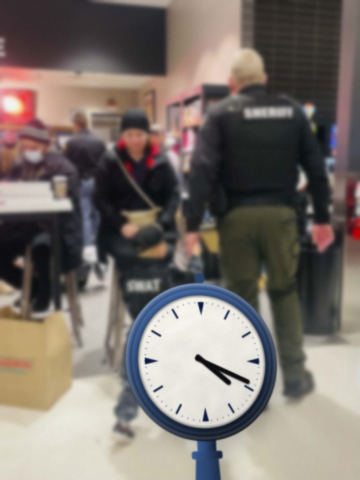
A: 4:19
